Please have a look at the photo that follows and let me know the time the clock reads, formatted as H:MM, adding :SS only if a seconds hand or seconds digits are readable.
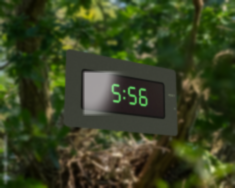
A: 5:56
